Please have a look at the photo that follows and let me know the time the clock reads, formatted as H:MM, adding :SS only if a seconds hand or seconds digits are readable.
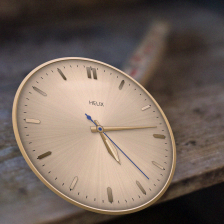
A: 5:13:23
